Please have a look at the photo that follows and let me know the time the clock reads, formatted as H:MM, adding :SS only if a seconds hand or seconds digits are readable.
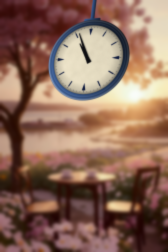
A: 10:56
